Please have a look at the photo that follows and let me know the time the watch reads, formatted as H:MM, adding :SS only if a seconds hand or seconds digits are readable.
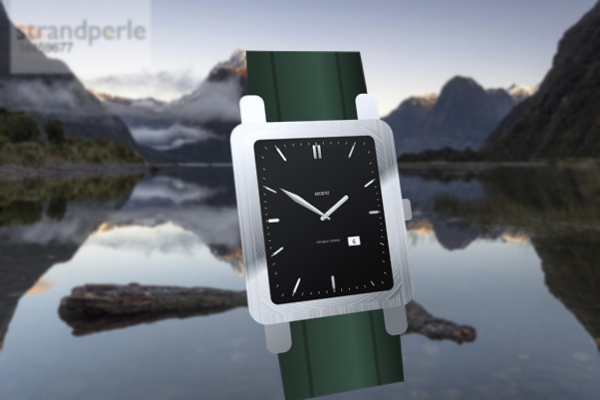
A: 1:51
